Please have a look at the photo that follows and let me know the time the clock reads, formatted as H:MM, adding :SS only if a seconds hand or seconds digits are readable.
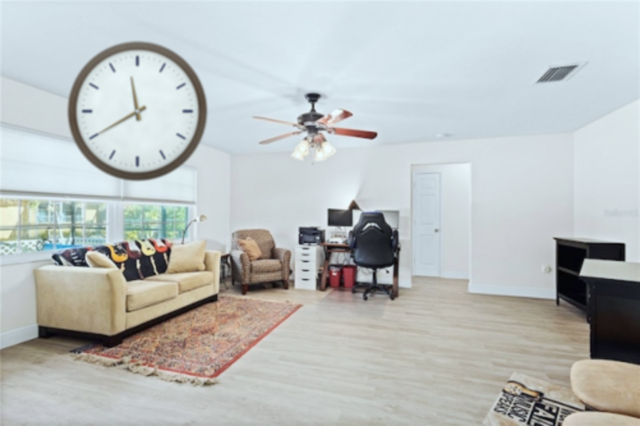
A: 11:40
